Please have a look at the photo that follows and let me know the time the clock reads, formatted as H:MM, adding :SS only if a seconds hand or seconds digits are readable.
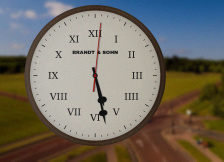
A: 5:28:01
